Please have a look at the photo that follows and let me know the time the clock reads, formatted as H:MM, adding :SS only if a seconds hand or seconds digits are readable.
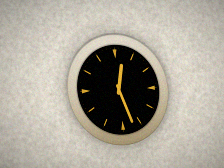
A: 12:27
